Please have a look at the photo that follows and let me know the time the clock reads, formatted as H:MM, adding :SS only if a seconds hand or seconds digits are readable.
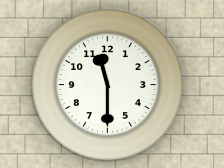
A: 11:30
